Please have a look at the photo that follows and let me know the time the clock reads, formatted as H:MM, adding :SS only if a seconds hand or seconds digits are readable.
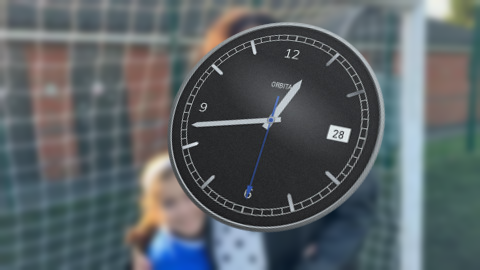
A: 12:42:30
